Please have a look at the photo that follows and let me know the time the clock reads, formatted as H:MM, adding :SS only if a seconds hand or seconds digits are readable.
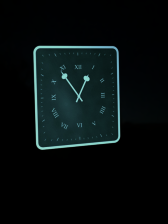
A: 12:54
